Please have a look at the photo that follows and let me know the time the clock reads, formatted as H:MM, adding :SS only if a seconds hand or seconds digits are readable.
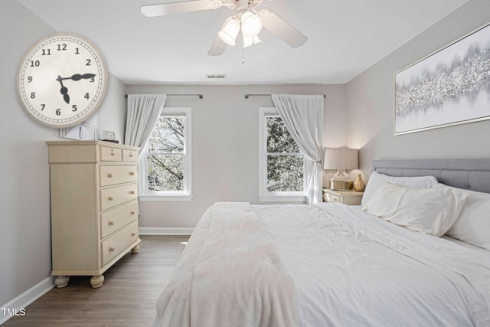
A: 5:14
